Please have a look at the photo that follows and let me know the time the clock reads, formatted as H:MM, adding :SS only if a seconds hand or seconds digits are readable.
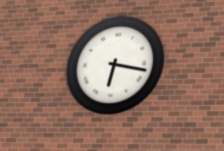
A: 6:17
